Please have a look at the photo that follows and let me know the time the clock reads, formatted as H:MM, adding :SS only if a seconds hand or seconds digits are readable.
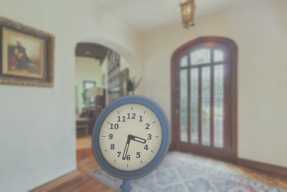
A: 3:32
